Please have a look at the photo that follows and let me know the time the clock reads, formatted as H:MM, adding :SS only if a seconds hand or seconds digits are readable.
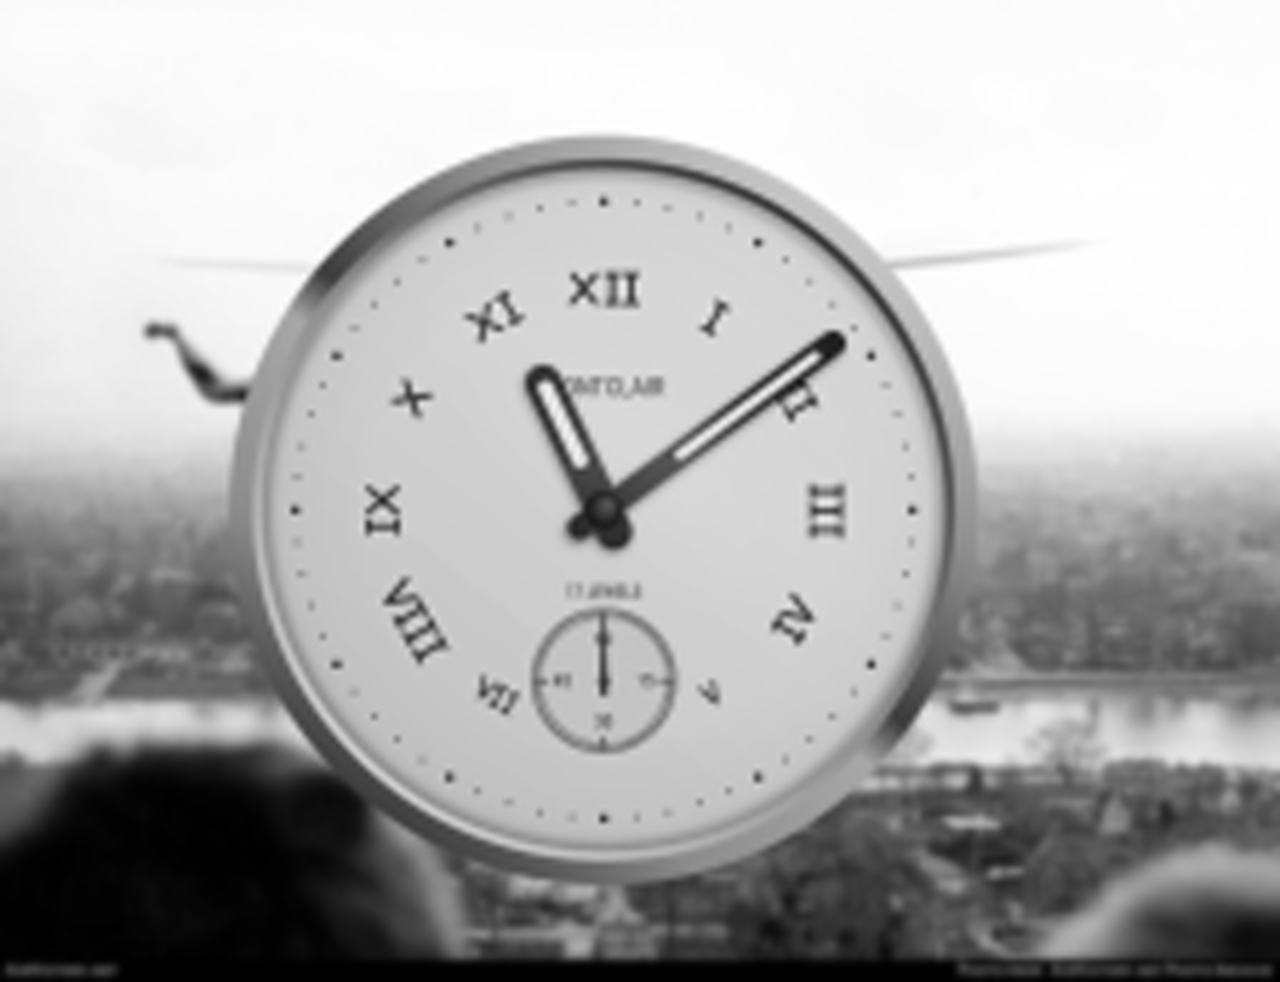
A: 11:09
